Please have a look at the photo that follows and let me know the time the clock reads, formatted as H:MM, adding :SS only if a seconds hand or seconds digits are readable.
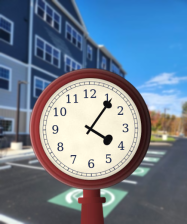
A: 4:06
